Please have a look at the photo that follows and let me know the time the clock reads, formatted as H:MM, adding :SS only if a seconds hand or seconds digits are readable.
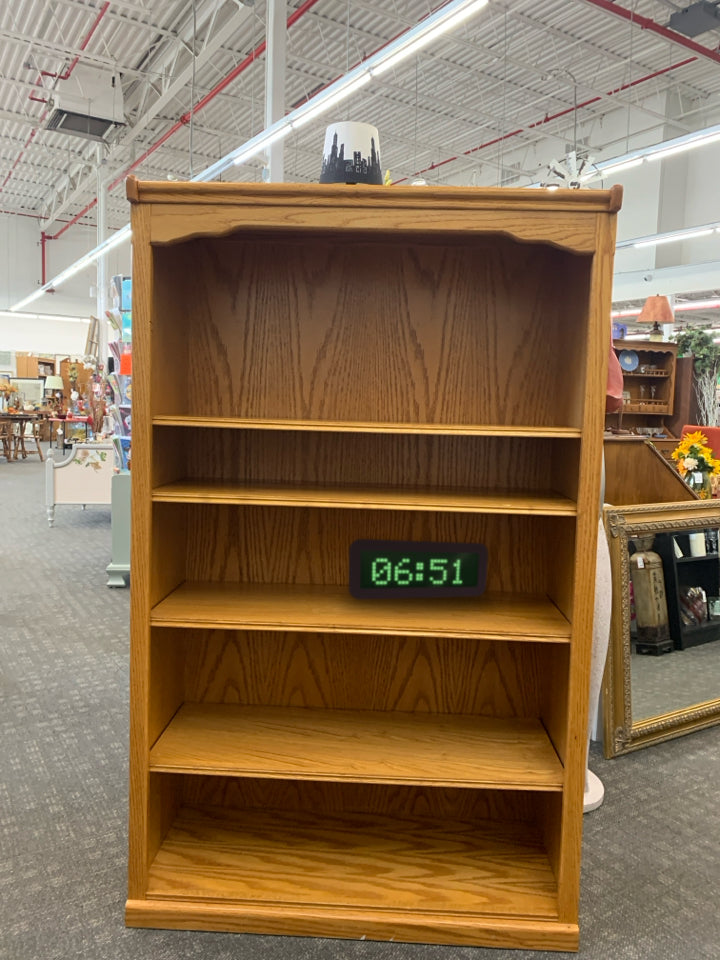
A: 6:51
